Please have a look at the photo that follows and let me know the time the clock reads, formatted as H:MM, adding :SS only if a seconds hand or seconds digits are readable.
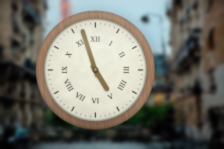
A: 4:57
